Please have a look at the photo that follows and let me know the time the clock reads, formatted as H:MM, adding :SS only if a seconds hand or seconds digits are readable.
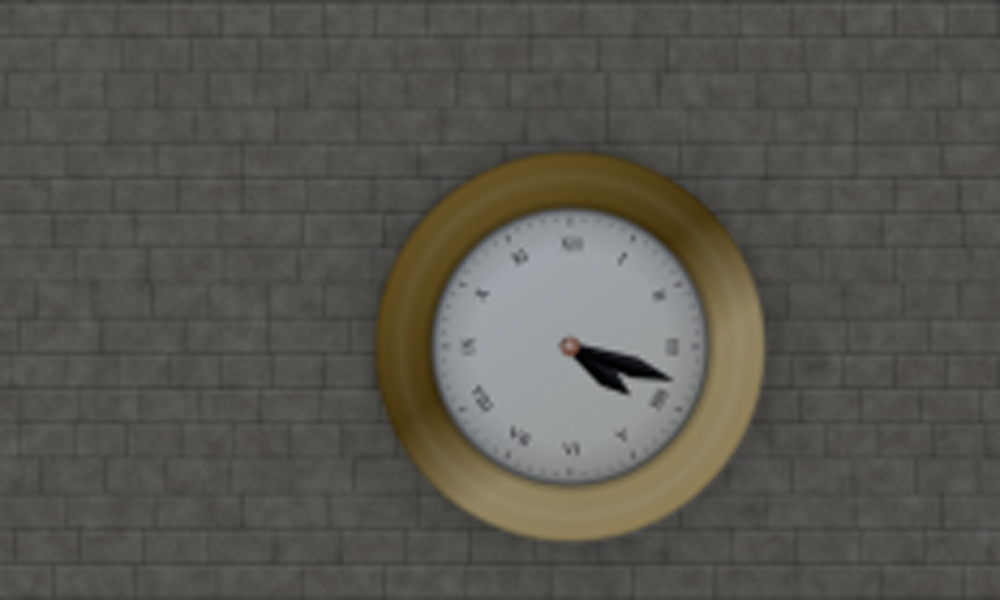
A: 4:18
